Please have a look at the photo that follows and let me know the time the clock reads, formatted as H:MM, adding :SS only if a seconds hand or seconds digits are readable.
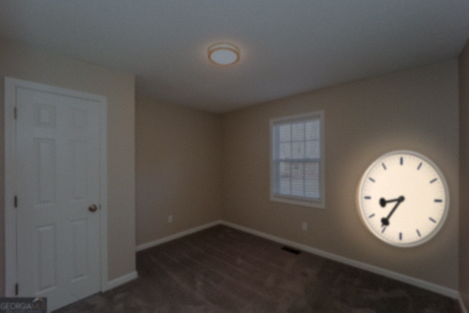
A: 8:36
